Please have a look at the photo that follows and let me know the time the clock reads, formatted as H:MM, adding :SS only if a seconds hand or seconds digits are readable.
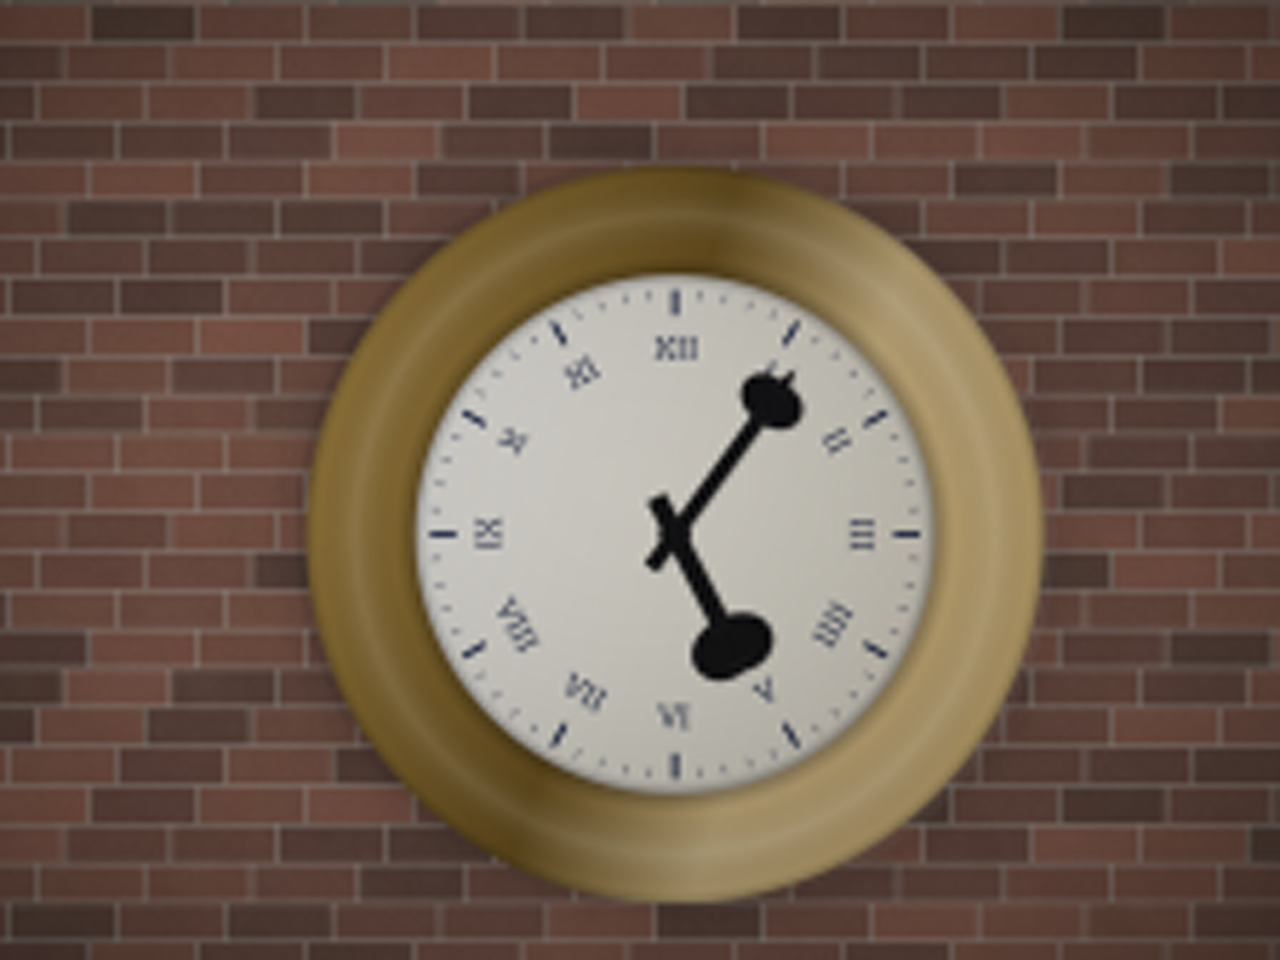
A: 5:06
